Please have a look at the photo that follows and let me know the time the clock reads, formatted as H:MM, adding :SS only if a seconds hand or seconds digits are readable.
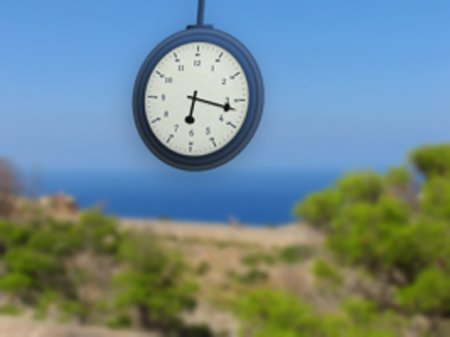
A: 6:17
